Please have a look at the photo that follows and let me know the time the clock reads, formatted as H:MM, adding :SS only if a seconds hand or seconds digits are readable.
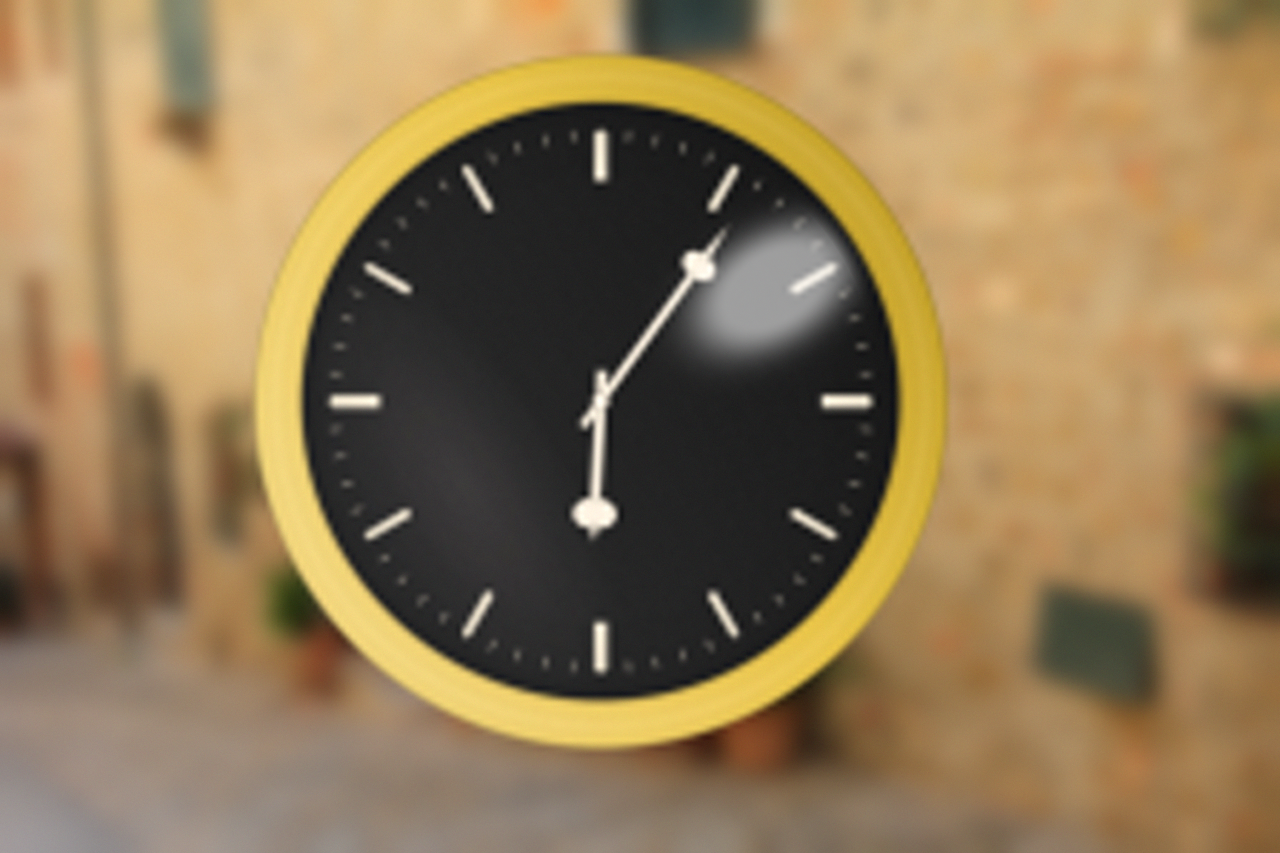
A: 6:06
